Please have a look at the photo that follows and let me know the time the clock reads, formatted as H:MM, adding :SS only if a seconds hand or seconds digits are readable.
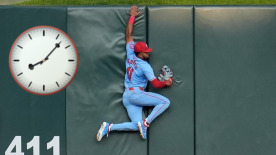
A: 8:07
